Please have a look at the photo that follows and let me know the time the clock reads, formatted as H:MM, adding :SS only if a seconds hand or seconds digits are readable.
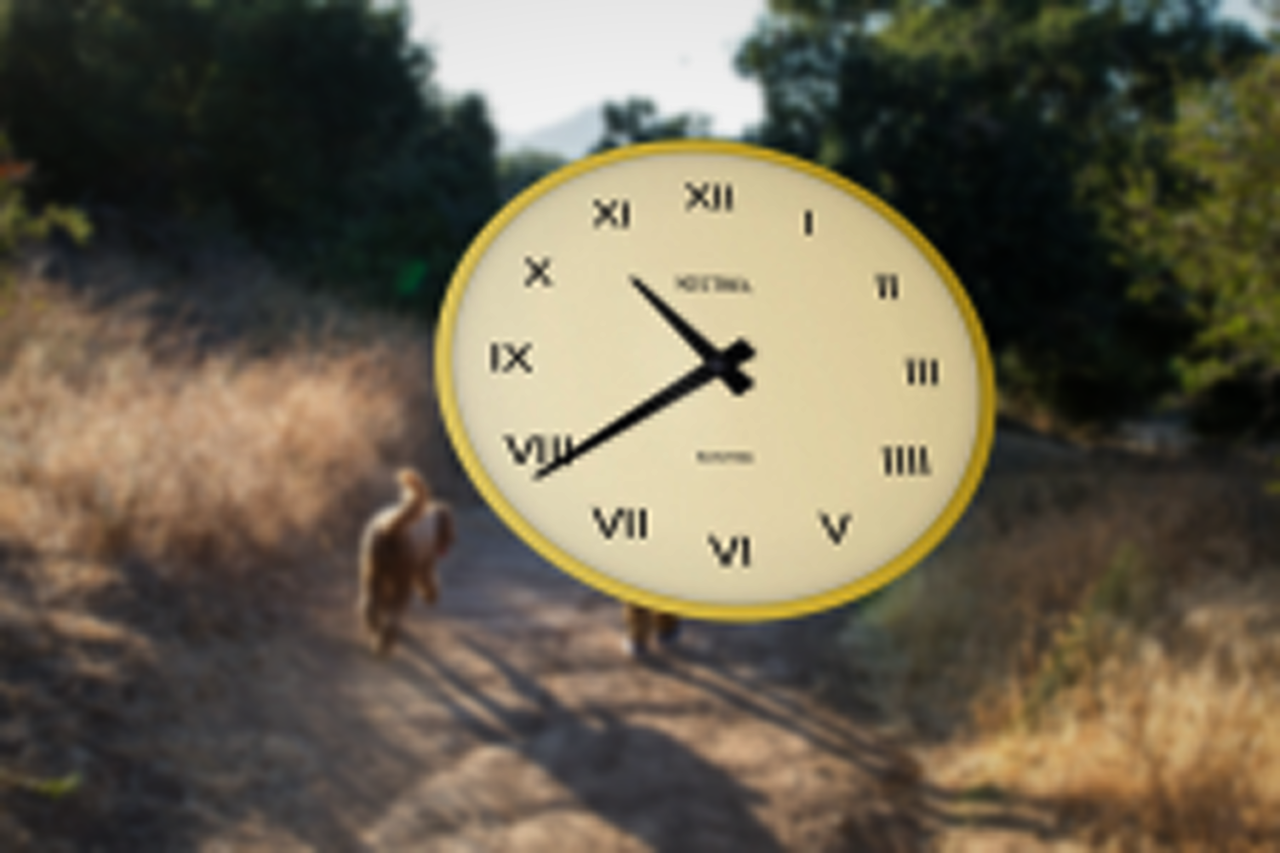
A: 10:39
